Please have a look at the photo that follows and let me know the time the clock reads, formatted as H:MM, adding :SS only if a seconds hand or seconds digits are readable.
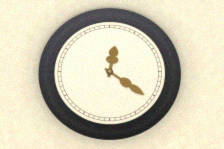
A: 12:21
